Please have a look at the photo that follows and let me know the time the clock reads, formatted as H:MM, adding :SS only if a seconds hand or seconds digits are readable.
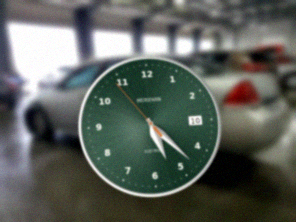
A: 5:22:54
